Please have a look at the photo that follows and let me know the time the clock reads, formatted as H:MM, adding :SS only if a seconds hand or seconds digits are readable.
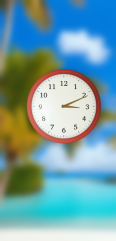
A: 3:11
